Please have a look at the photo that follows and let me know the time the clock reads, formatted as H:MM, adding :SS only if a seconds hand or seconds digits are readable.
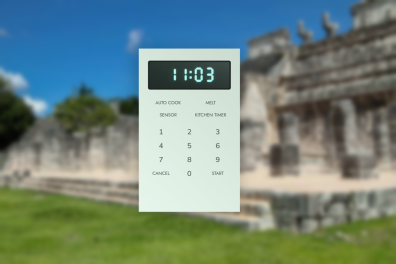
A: 11:03
